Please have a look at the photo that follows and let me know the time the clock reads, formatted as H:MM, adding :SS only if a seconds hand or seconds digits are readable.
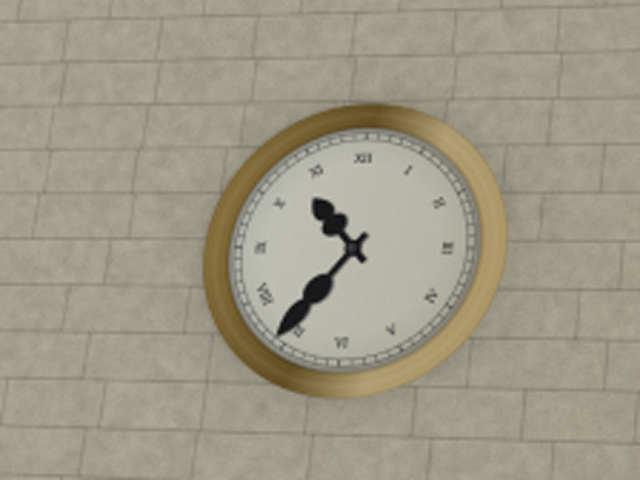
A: 10:36
